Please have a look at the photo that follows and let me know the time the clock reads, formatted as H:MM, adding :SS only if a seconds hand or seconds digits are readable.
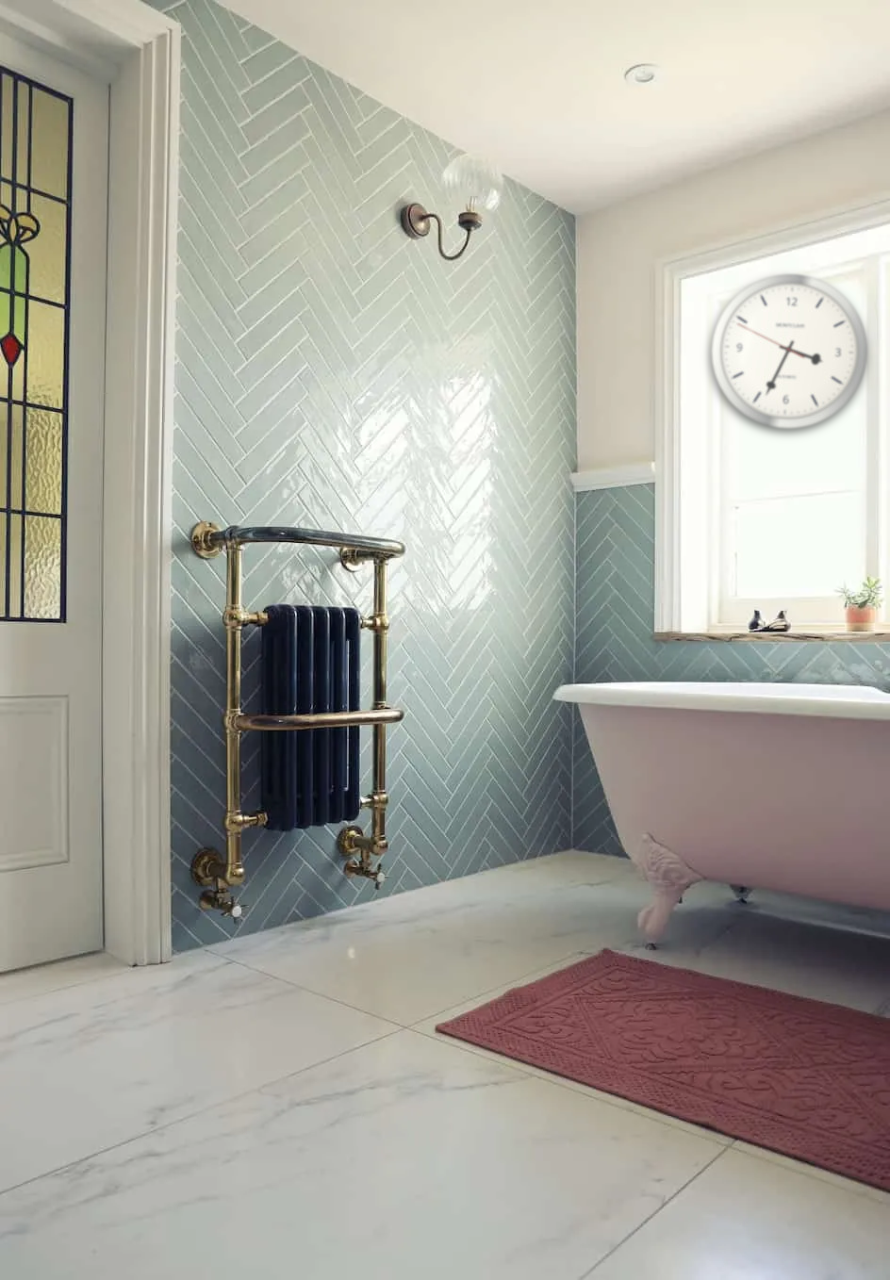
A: 3:33:49
